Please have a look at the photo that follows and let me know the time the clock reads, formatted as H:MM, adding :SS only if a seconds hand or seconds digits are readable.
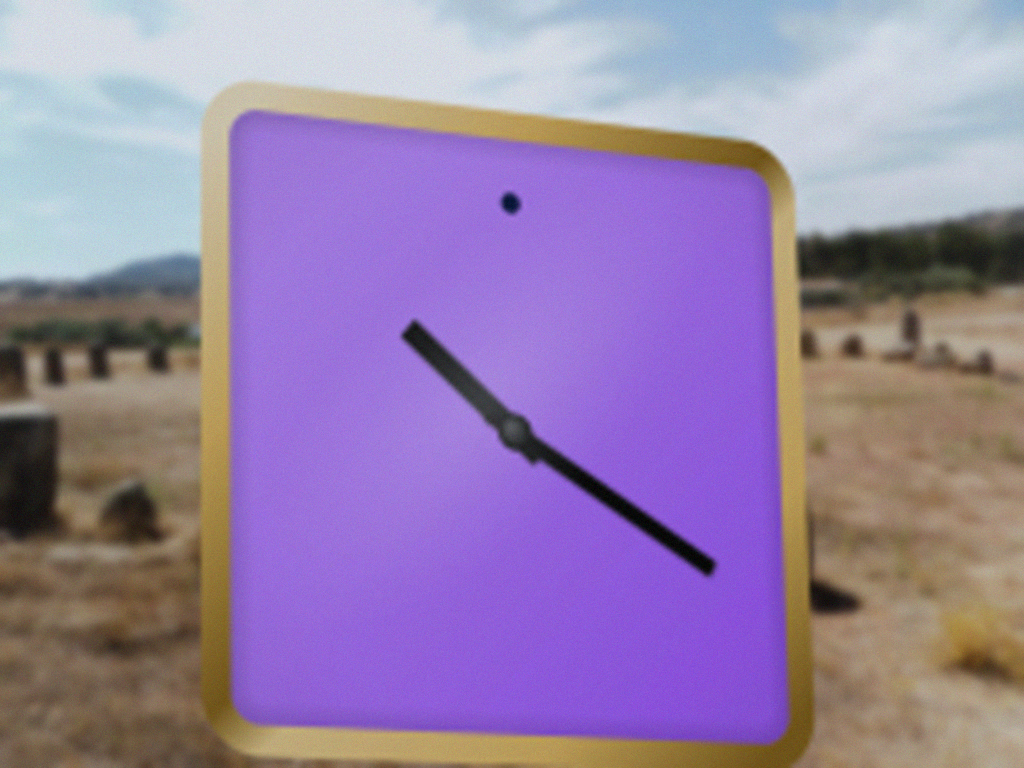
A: 10:20
